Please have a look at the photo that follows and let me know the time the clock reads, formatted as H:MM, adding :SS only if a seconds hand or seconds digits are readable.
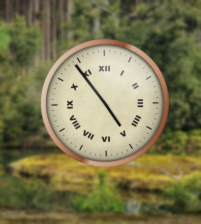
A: 4:54
